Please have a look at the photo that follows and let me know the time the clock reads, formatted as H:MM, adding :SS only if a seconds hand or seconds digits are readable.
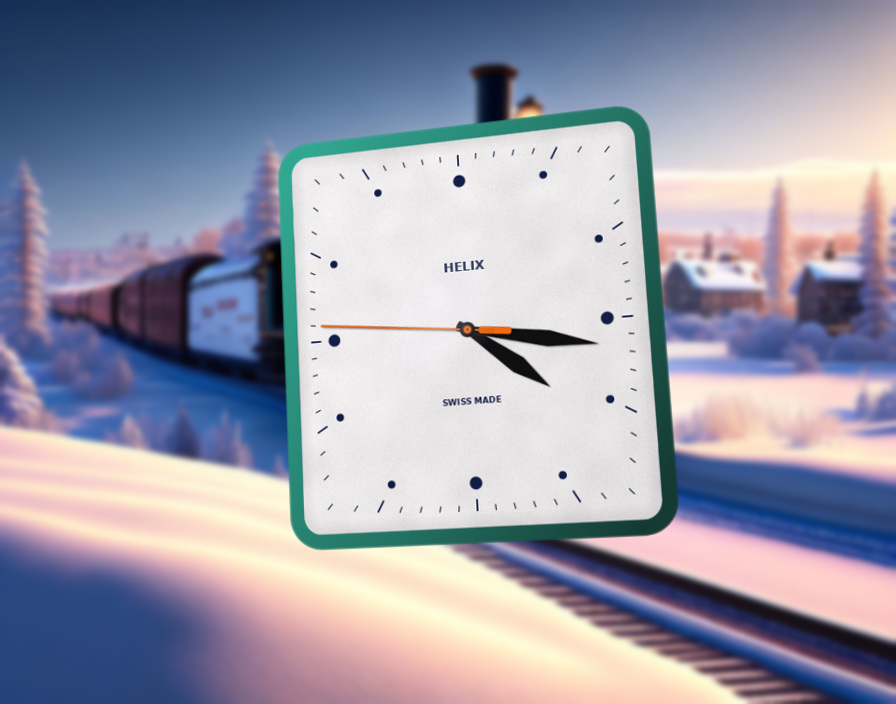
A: 4:16:46
